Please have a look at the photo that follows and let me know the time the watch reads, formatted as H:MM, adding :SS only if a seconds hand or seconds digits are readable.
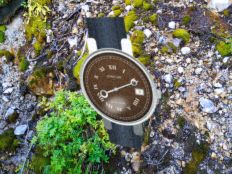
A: 8:11
